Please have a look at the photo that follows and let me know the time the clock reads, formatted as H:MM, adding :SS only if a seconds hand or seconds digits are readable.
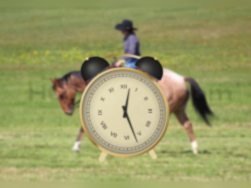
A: 12:27
